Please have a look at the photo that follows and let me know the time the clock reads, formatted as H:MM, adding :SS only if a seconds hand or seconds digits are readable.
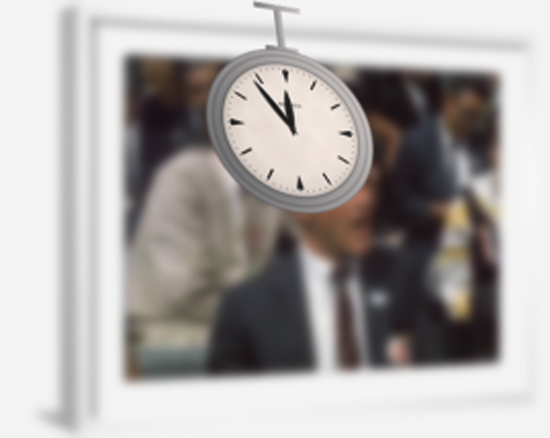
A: 11:54
